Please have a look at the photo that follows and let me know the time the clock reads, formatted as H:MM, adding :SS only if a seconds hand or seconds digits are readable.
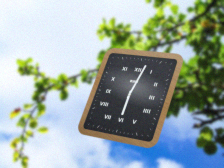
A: 6:02
